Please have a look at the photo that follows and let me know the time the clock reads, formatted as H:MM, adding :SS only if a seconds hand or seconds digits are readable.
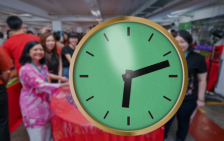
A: 6:12
